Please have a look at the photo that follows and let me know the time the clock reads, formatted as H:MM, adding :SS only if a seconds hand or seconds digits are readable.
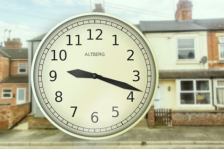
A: 9:18
